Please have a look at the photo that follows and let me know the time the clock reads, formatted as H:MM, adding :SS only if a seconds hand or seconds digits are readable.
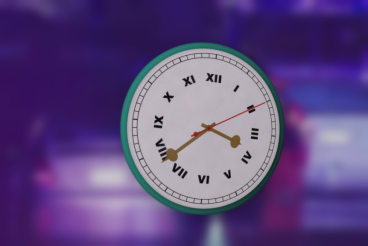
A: 3:38:10
